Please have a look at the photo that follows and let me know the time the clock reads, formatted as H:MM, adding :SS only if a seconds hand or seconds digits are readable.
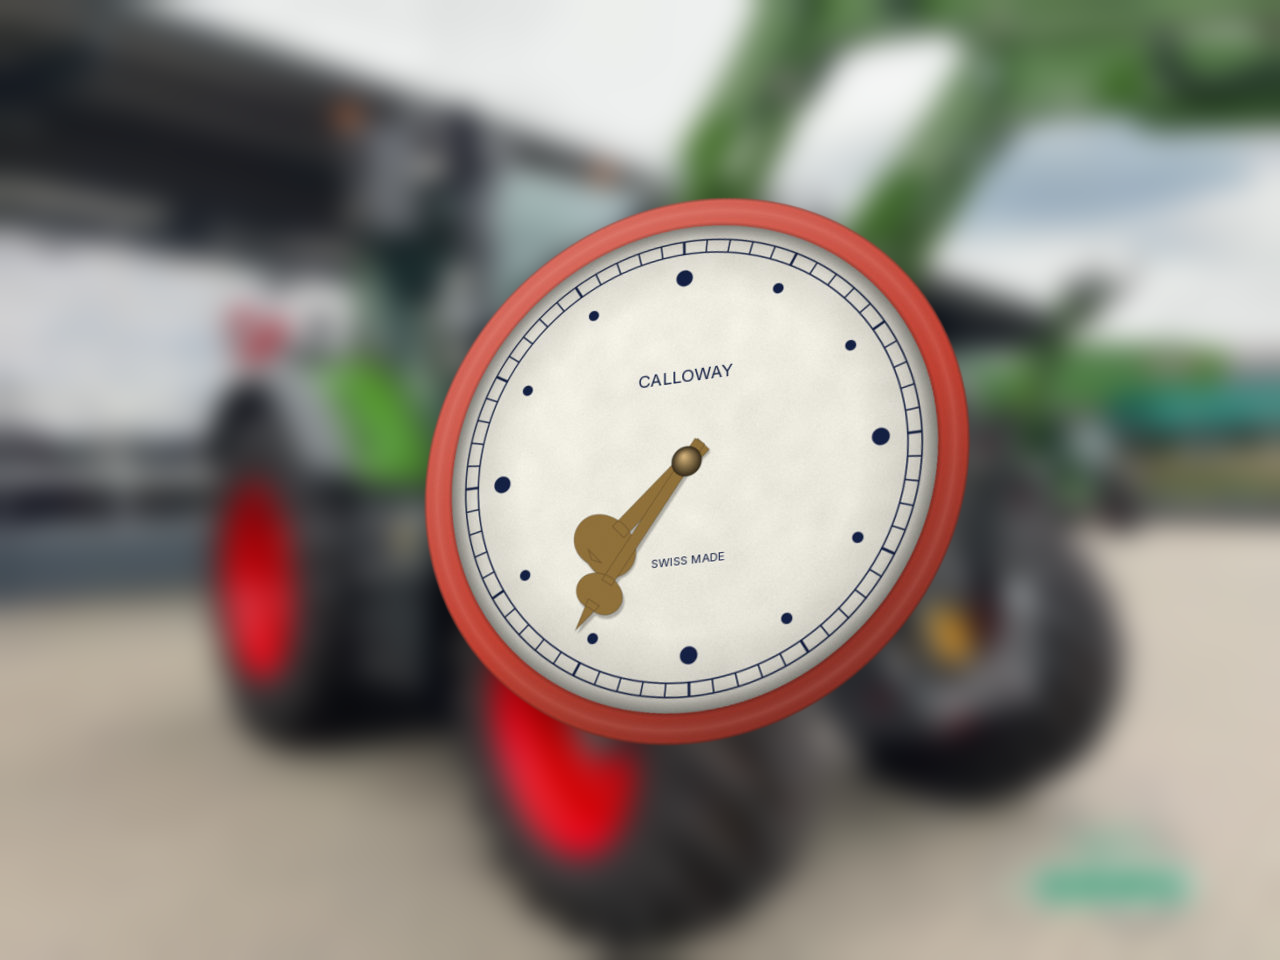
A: 7:36
